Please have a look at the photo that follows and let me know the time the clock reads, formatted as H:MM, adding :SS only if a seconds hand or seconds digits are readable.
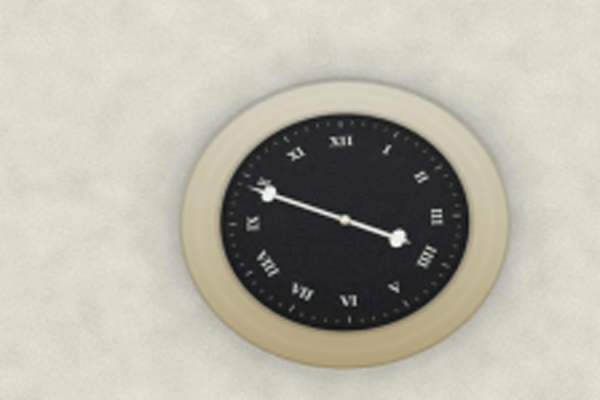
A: 3:49
